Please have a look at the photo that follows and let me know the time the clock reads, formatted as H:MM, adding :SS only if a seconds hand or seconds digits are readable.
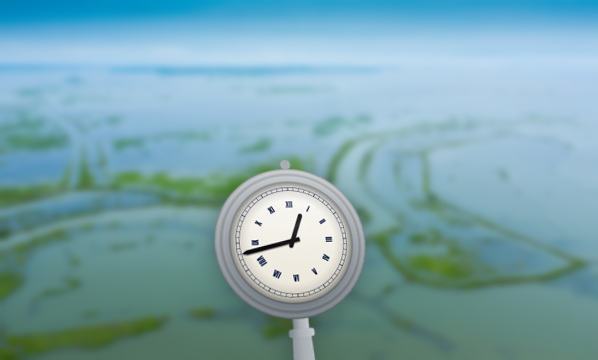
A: 12:43
